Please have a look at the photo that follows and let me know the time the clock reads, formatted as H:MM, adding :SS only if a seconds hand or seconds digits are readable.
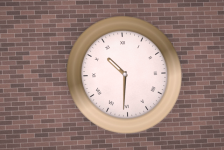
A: 10:31
